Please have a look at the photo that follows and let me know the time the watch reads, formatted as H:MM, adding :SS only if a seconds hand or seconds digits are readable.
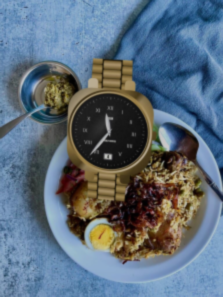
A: 11:36
